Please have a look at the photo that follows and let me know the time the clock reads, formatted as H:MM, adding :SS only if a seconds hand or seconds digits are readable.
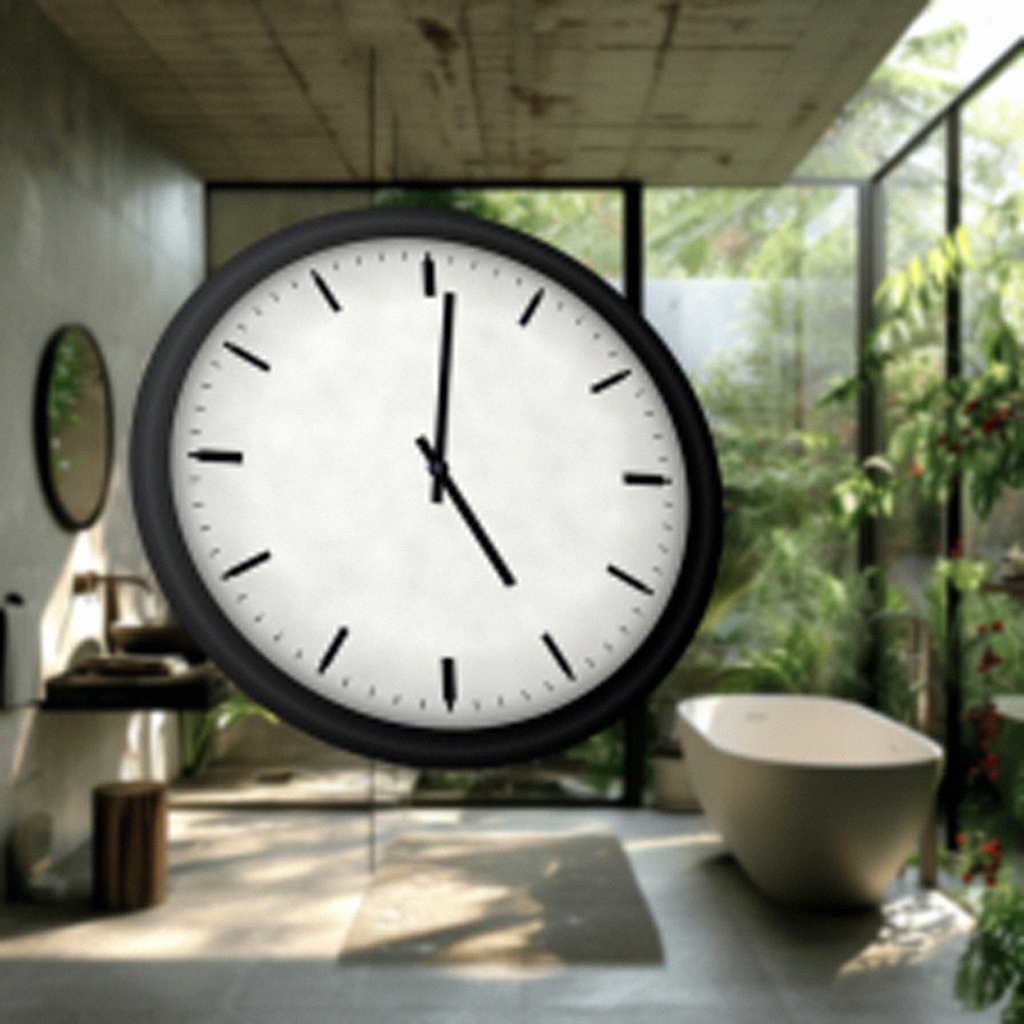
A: 5:01
